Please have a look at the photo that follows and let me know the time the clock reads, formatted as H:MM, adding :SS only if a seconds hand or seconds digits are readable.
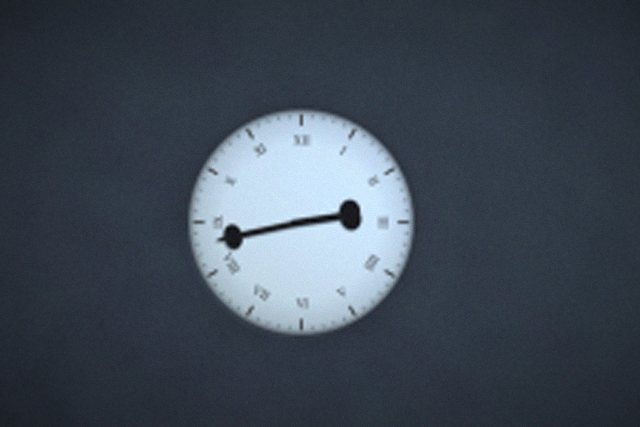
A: 2:43
